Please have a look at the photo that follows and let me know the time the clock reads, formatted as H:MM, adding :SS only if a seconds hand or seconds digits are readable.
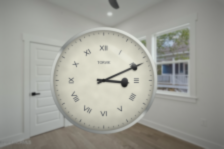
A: 3:11
